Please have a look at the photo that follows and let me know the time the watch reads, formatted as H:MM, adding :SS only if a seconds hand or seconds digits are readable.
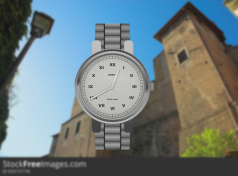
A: 12:40
